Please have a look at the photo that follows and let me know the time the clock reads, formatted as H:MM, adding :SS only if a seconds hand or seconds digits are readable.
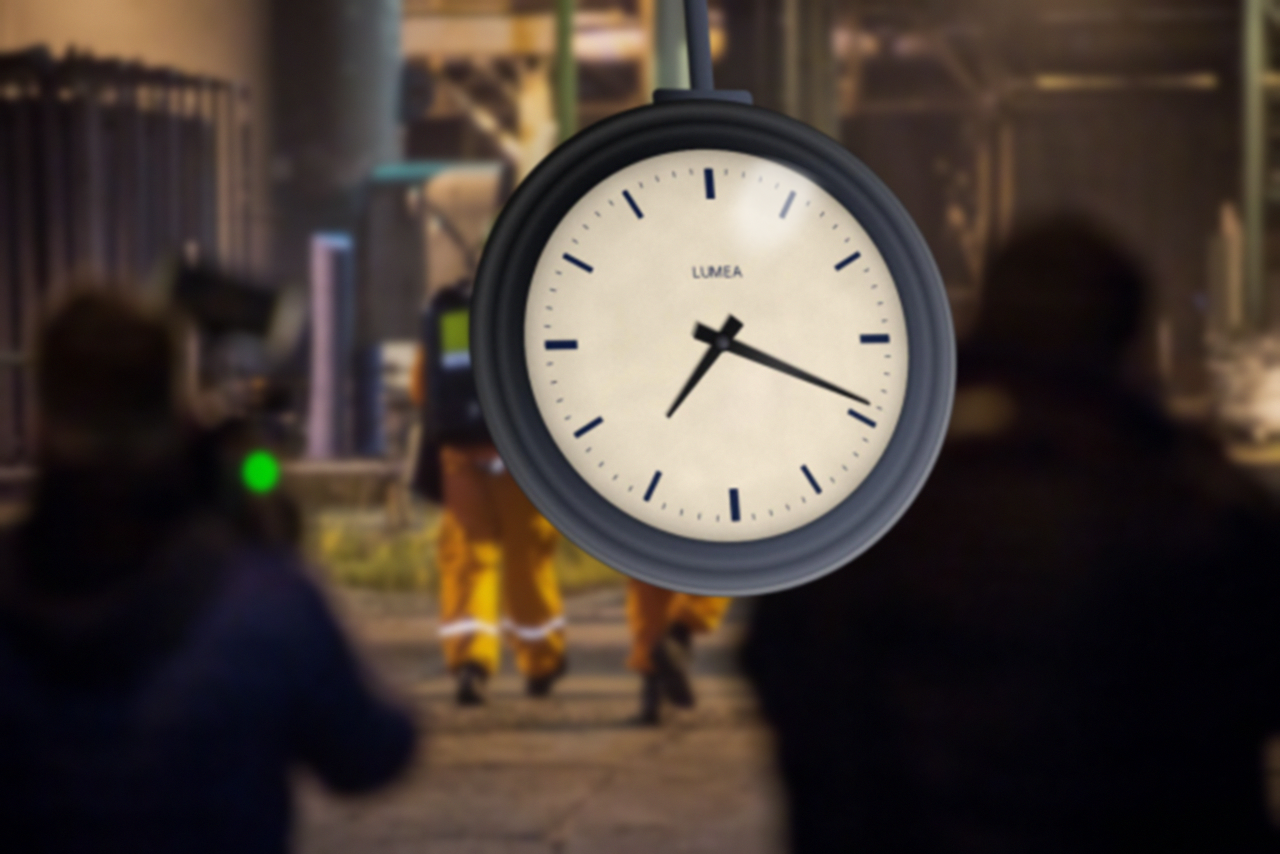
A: 7:19
